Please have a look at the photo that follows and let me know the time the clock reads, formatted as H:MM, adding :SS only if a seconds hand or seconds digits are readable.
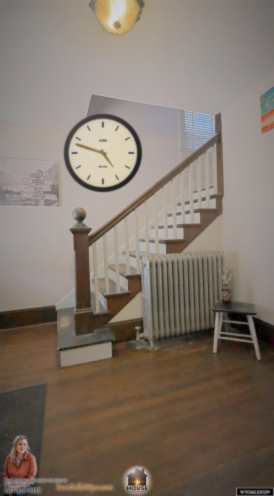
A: 4:48
